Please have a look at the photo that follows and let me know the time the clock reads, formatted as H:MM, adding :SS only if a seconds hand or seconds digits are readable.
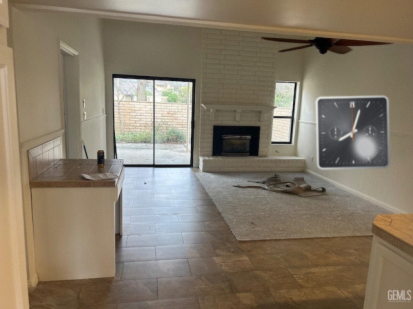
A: 8:03
